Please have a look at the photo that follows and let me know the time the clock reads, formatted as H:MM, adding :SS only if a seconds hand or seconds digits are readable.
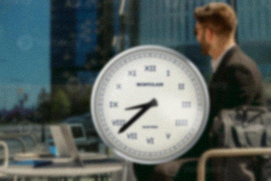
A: 8:38
